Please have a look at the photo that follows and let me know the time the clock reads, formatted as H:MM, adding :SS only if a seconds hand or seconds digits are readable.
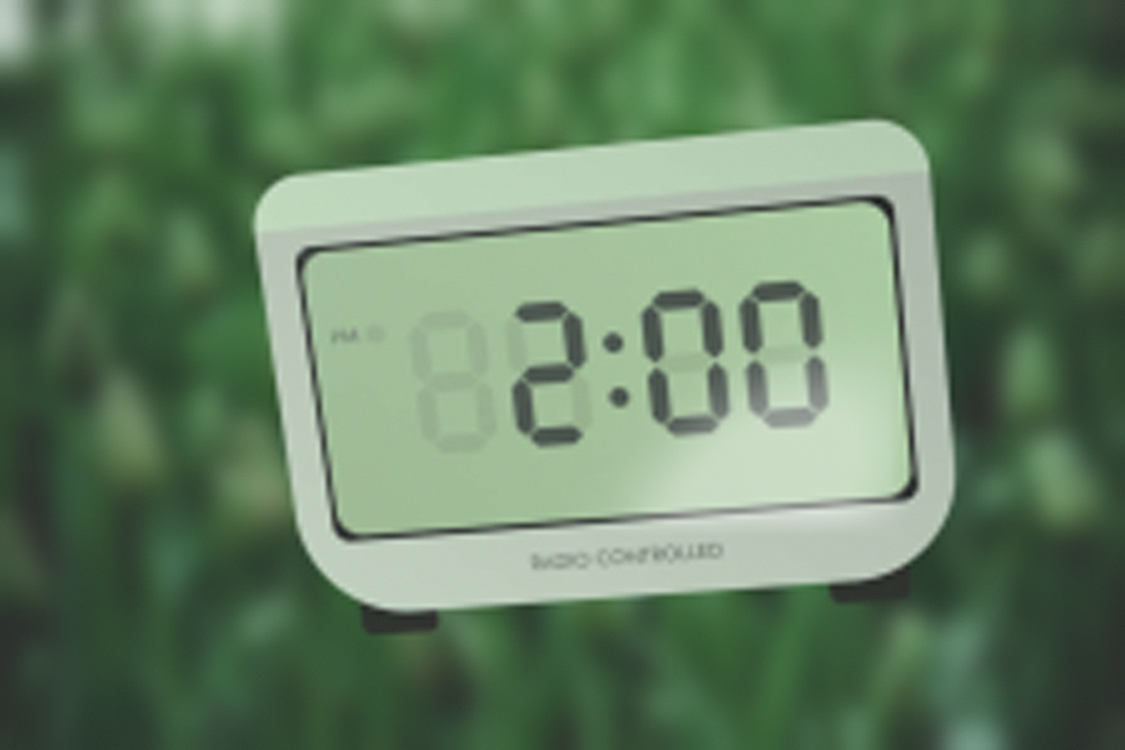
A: 2:00
